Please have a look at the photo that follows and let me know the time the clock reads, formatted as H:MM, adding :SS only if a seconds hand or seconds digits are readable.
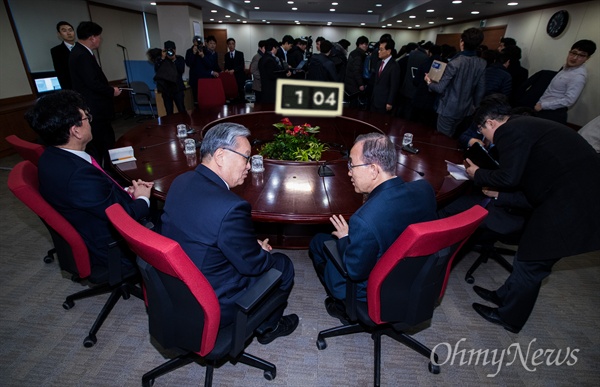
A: 1:04
